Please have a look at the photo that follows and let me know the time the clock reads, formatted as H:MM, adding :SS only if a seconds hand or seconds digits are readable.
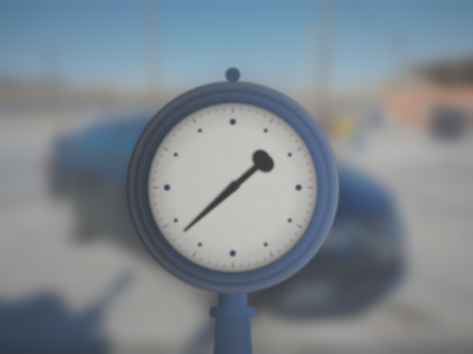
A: 1:38
